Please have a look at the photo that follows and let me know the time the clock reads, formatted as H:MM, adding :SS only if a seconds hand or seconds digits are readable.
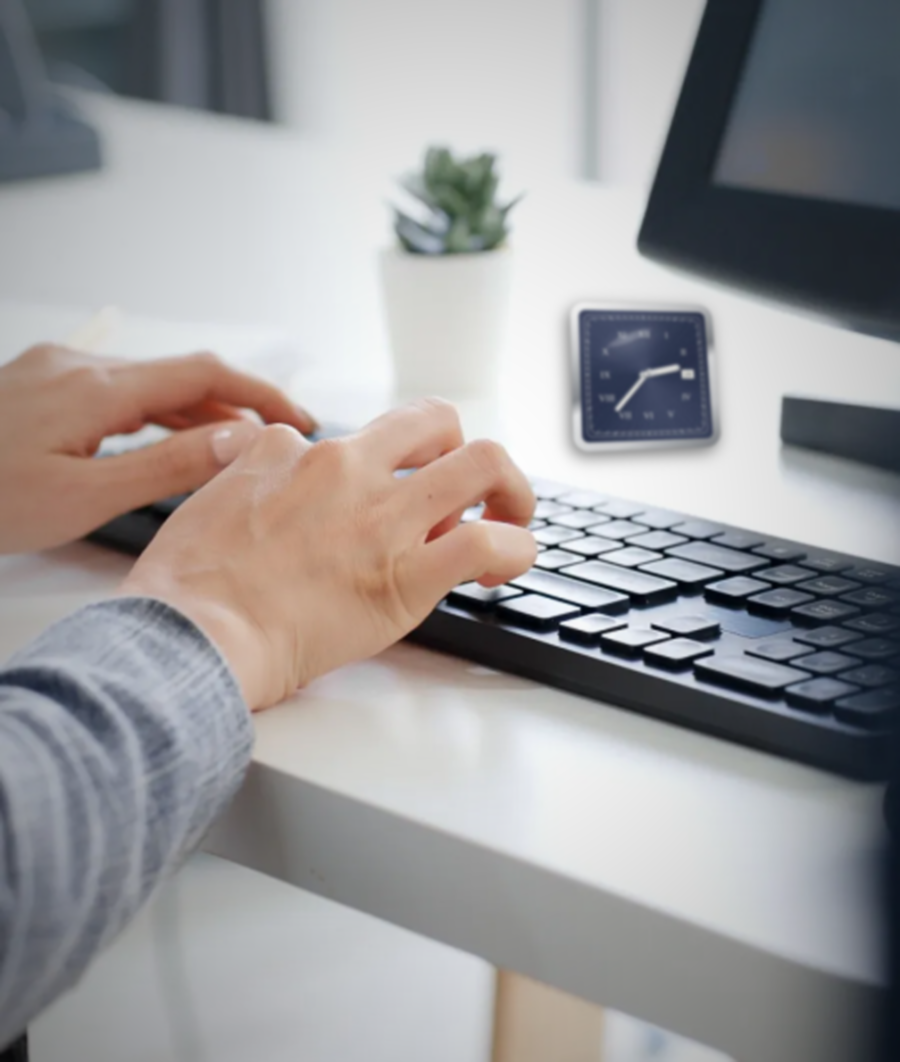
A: 2:37
